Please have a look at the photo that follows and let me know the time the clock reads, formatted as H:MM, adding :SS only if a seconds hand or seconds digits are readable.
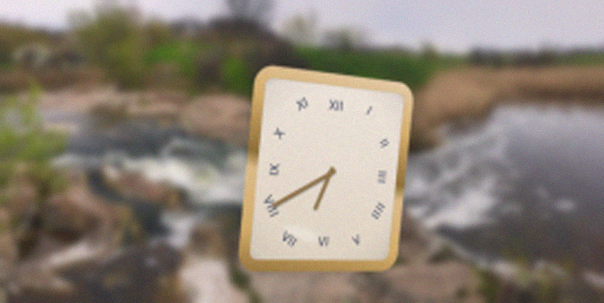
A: 6:40
